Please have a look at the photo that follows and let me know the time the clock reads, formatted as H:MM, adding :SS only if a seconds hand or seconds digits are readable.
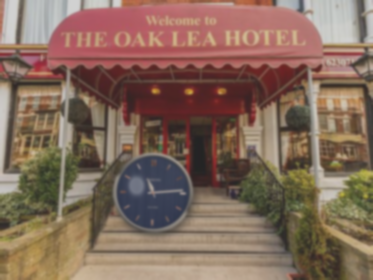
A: 11:14
